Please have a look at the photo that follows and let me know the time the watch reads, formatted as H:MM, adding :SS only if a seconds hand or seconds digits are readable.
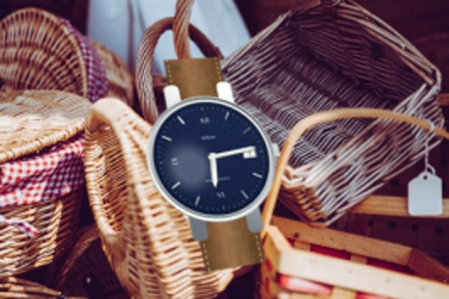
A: 6:14
